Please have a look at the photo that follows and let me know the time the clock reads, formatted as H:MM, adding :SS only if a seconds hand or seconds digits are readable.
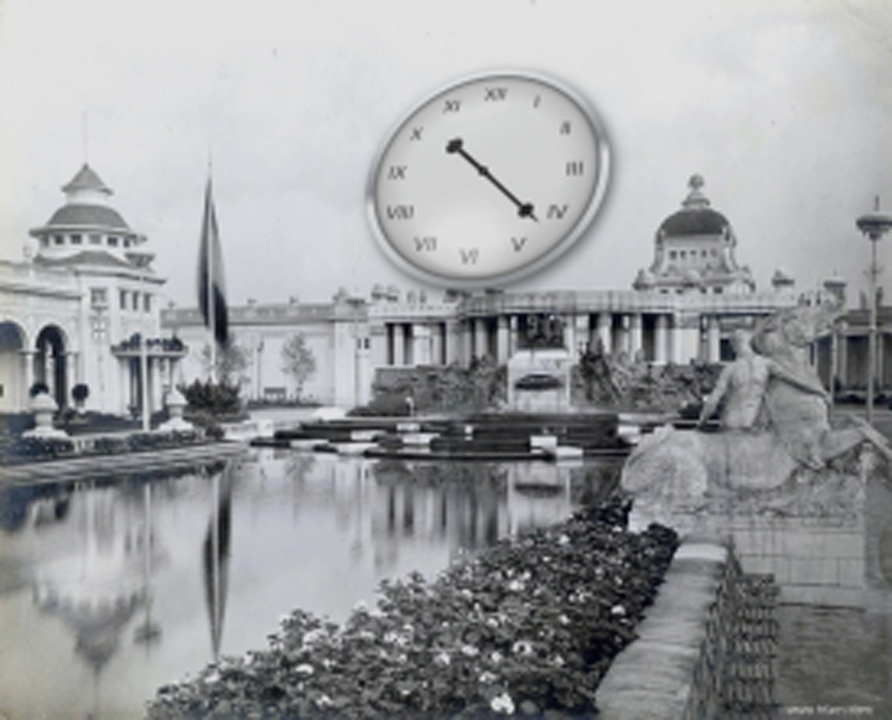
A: 10:22
